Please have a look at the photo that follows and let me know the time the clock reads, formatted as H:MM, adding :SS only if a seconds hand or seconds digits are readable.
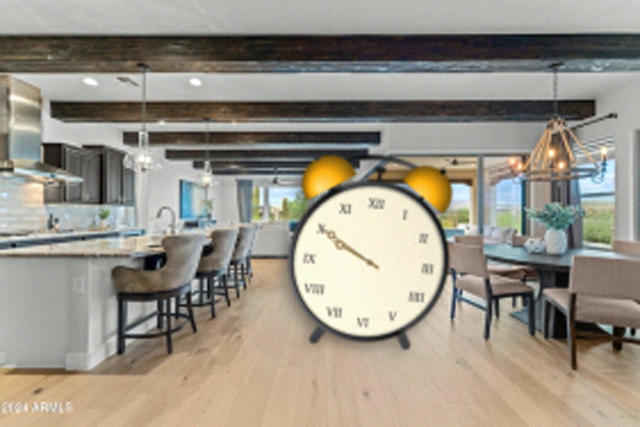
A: 9:50
